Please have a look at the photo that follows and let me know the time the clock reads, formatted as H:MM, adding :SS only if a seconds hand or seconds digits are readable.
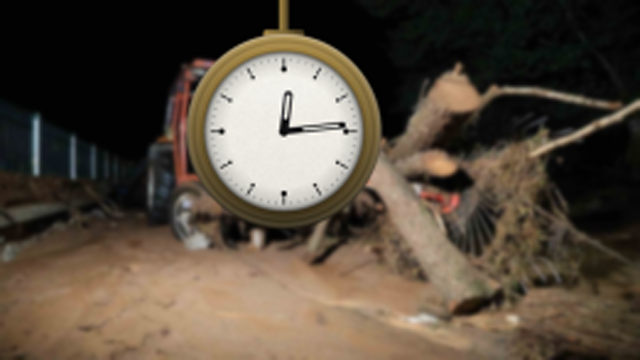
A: 12:14
